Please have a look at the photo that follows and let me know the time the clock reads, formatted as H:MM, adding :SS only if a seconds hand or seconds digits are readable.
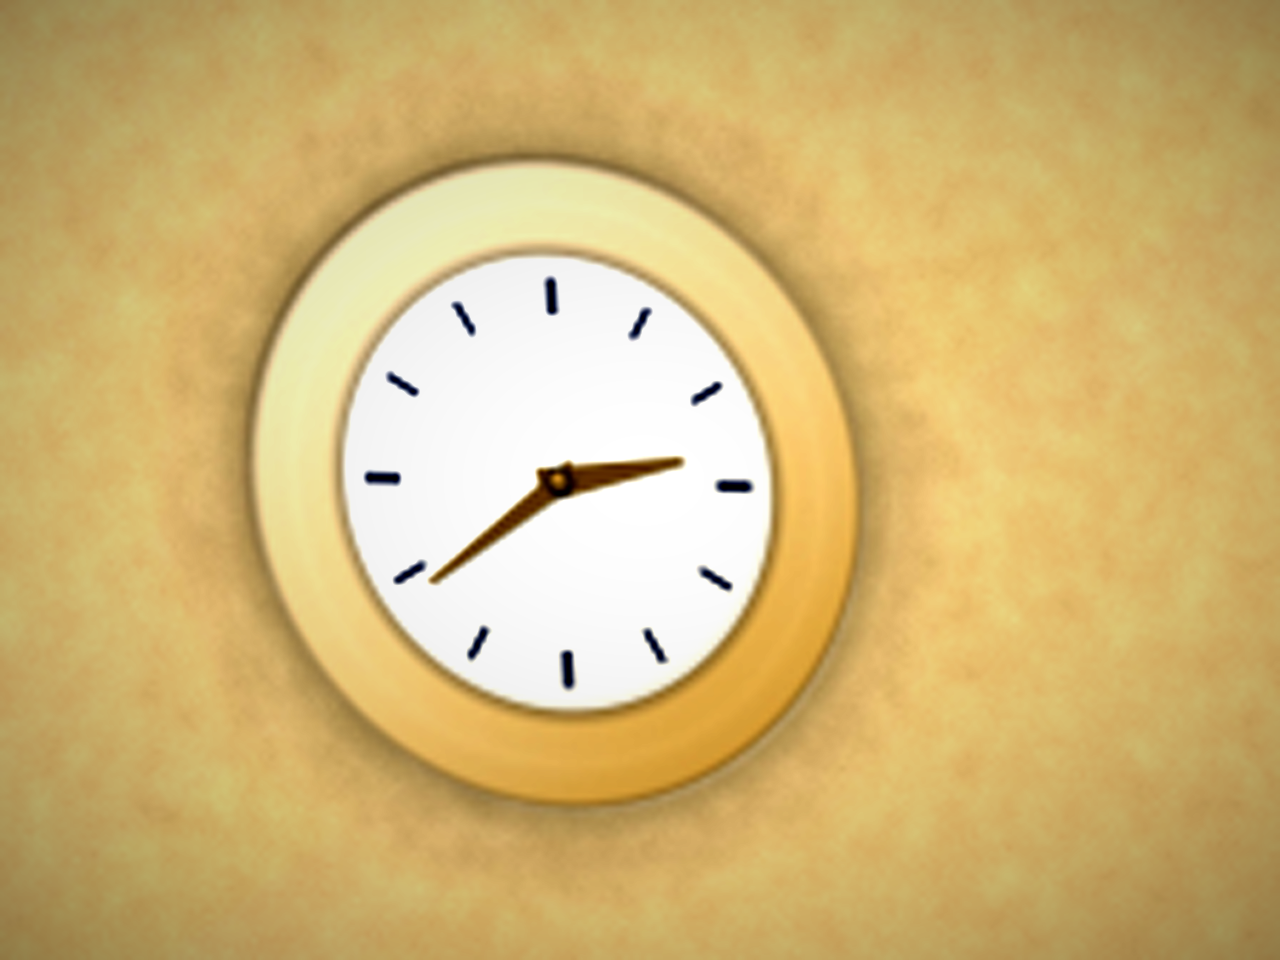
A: 2:39
